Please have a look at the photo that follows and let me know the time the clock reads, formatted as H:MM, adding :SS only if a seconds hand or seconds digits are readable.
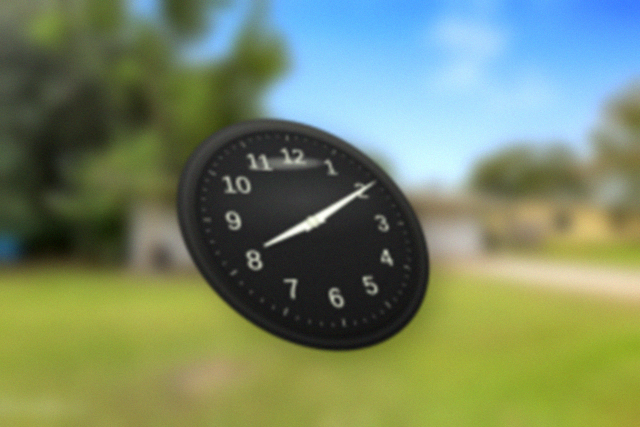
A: 8:10
